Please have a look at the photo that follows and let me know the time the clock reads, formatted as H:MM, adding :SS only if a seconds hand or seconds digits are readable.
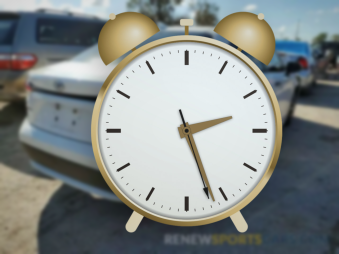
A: 2:26:27
